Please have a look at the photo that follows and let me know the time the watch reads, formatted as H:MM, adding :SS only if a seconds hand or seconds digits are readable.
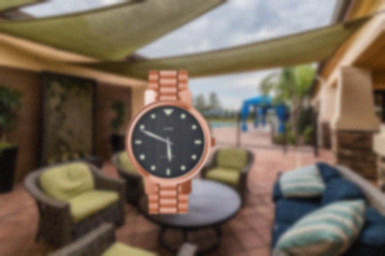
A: 5:49
